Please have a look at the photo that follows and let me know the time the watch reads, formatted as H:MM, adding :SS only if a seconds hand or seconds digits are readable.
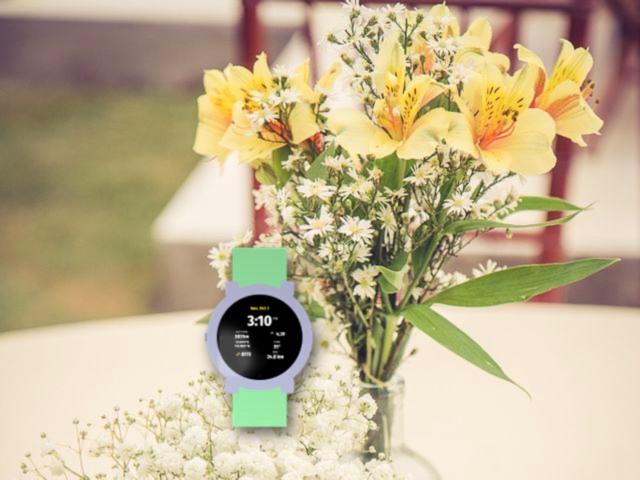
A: 3:10
